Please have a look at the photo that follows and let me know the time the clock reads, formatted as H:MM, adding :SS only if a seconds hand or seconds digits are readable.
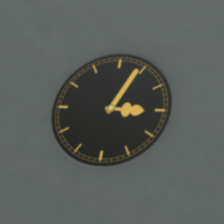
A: 3:04
